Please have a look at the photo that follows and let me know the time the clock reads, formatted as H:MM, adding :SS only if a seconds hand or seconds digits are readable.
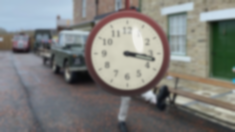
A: 3:17
